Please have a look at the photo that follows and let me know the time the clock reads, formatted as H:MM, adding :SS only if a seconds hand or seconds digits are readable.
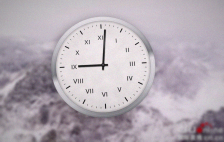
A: 9:01
